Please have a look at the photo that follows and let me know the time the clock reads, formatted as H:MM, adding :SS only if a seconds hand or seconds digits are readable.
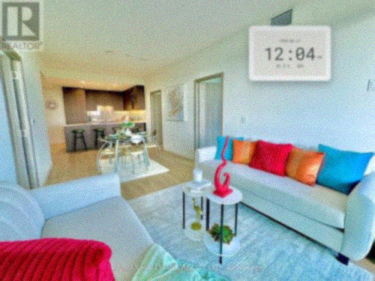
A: 12:04
